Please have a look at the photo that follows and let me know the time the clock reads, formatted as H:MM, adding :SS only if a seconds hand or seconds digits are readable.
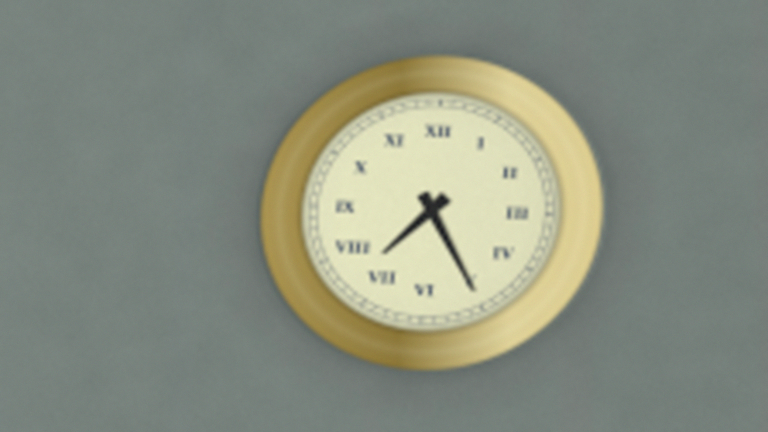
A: 7:25
